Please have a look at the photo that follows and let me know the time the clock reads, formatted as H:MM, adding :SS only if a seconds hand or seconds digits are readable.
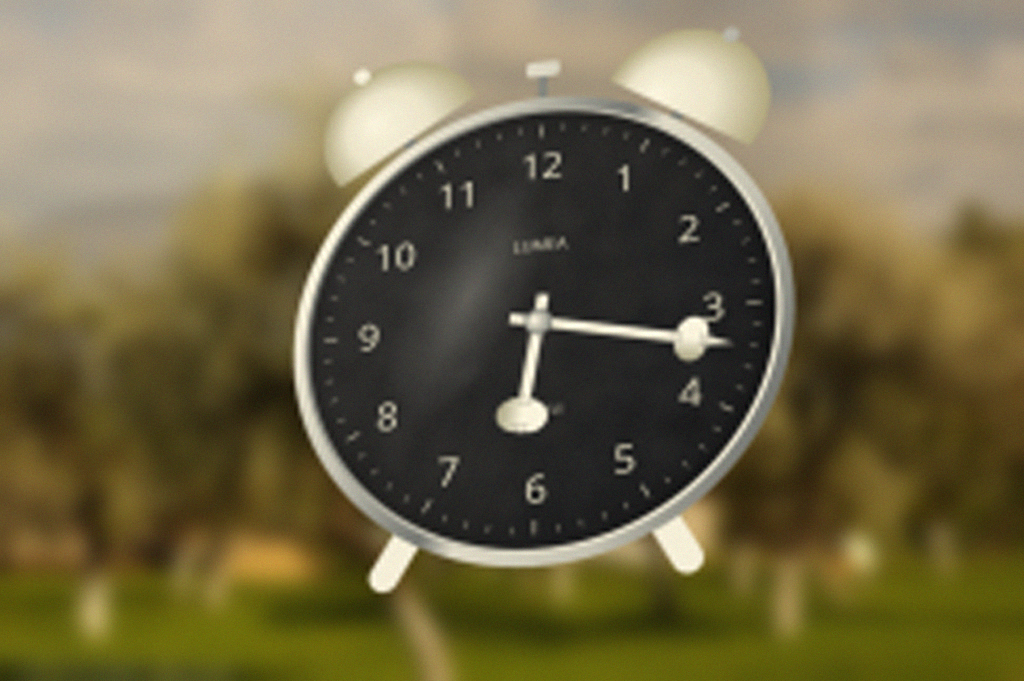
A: 6:17
